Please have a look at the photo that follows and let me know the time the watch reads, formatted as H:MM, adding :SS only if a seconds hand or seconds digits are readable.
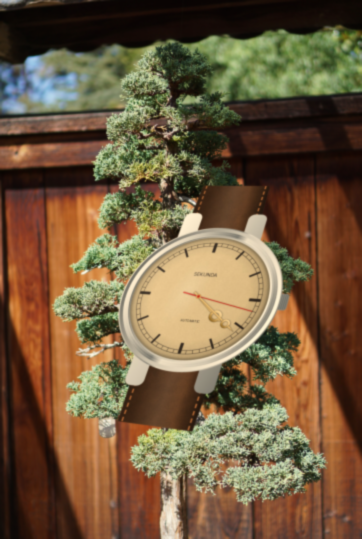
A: 4:21:17
